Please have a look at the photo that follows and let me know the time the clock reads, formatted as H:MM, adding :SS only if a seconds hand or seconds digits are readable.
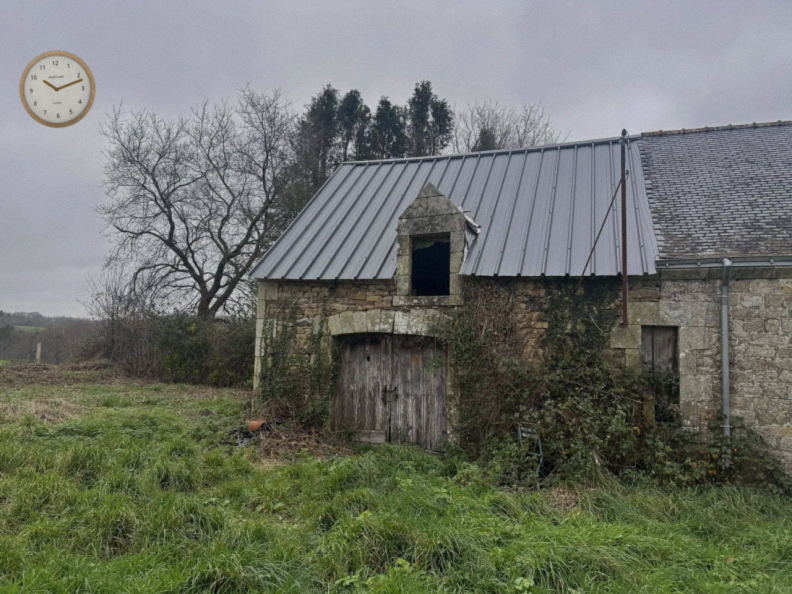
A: 10:12
